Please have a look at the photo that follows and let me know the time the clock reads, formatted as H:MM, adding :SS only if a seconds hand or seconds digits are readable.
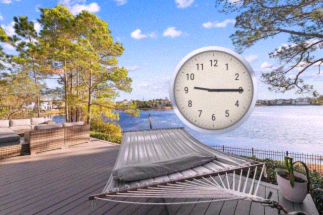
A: 9:15
